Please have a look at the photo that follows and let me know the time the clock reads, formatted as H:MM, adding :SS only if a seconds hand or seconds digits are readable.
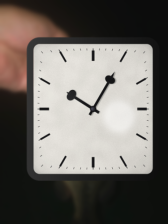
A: 10:05
